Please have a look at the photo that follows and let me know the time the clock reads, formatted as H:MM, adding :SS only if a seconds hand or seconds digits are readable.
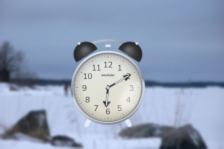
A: 6:10
